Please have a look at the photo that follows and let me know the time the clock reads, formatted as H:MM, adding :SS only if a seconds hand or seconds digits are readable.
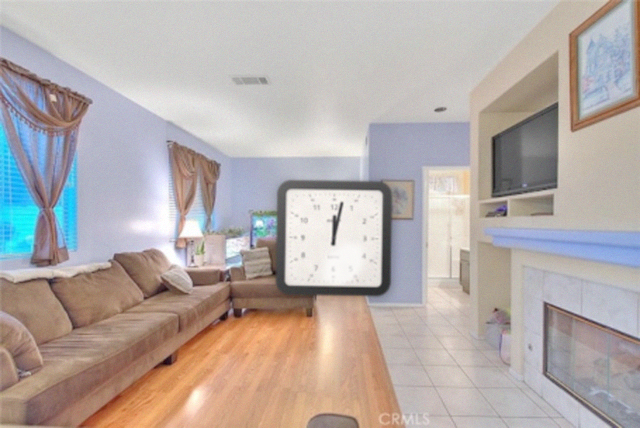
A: 12:02
